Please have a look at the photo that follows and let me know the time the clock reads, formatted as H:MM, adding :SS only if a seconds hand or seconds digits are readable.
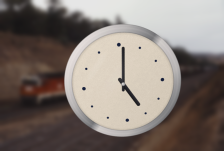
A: 5:01
